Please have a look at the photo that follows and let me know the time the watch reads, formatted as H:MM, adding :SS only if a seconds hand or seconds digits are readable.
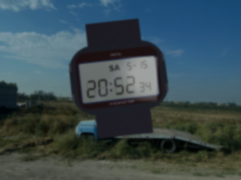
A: 20:52
